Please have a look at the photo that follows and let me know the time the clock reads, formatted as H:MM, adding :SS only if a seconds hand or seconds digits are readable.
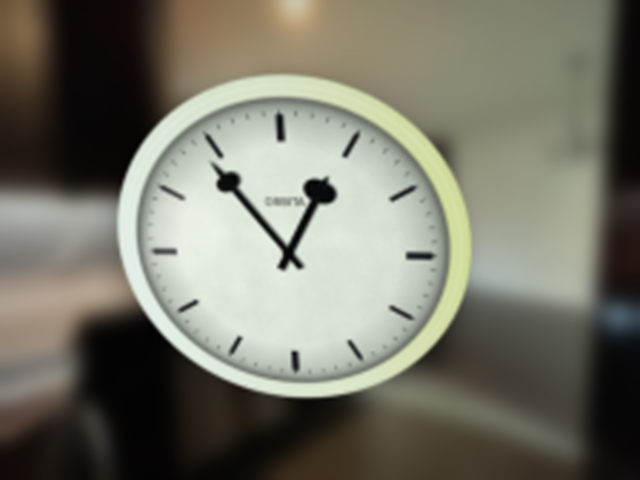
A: 12:54
